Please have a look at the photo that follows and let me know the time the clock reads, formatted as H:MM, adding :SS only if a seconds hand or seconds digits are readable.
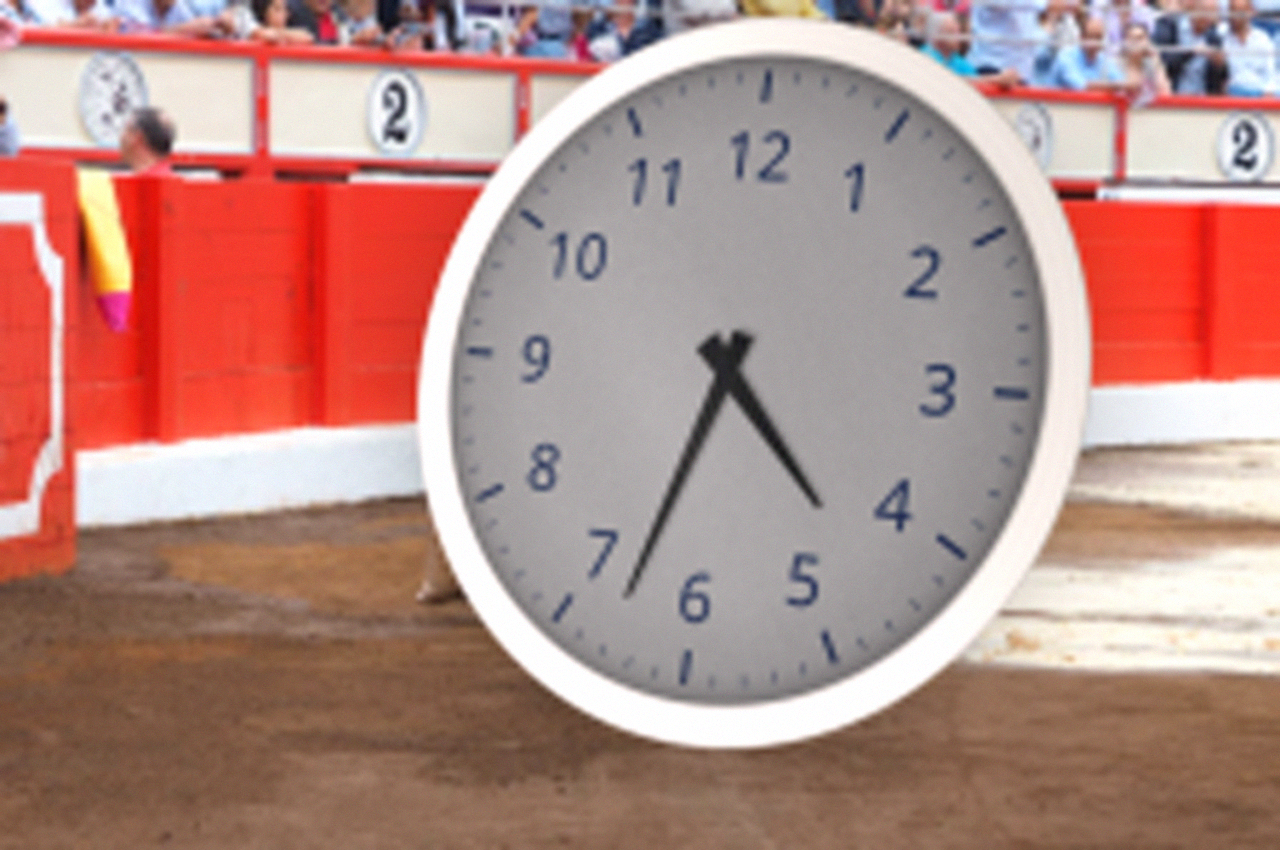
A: 4:33
